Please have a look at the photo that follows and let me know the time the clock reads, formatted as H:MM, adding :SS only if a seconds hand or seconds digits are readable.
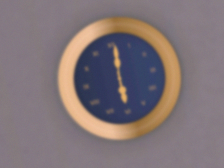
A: 6:01
